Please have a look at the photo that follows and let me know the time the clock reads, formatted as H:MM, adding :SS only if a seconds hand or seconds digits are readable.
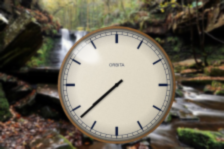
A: 7:38
